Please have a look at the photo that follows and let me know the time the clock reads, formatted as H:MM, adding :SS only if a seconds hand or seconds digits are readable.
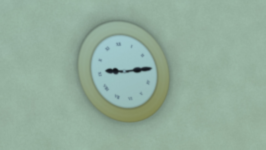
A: 9:15
